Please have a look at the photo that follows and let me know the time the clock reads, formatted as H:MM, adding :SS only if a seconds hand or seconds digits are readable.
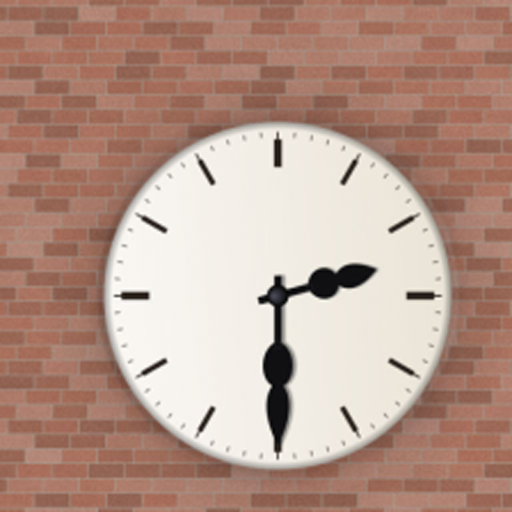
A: 2:30
